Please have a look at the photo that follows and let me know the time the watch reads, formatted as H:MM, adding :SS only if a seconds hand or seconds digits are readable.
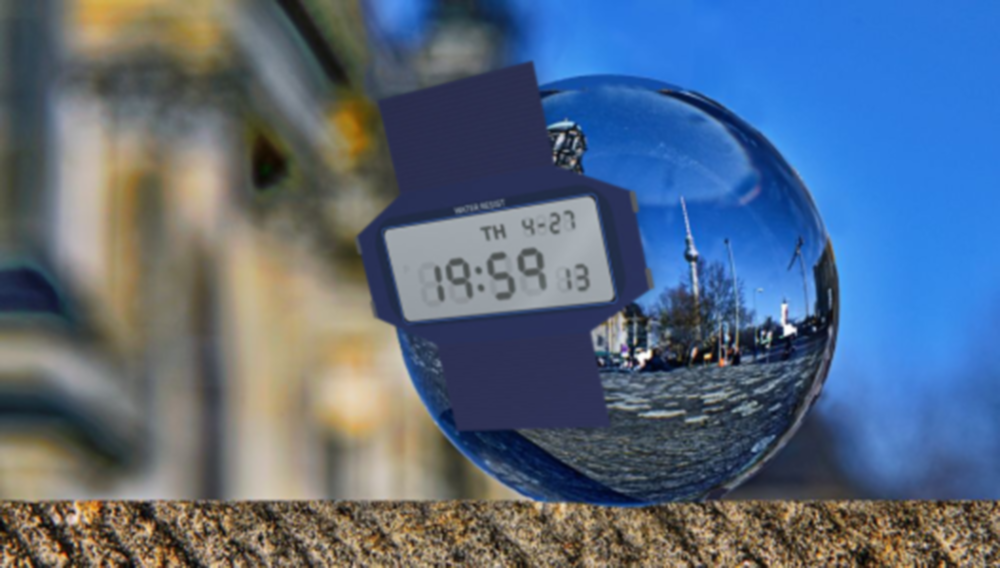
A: 19:59:13
